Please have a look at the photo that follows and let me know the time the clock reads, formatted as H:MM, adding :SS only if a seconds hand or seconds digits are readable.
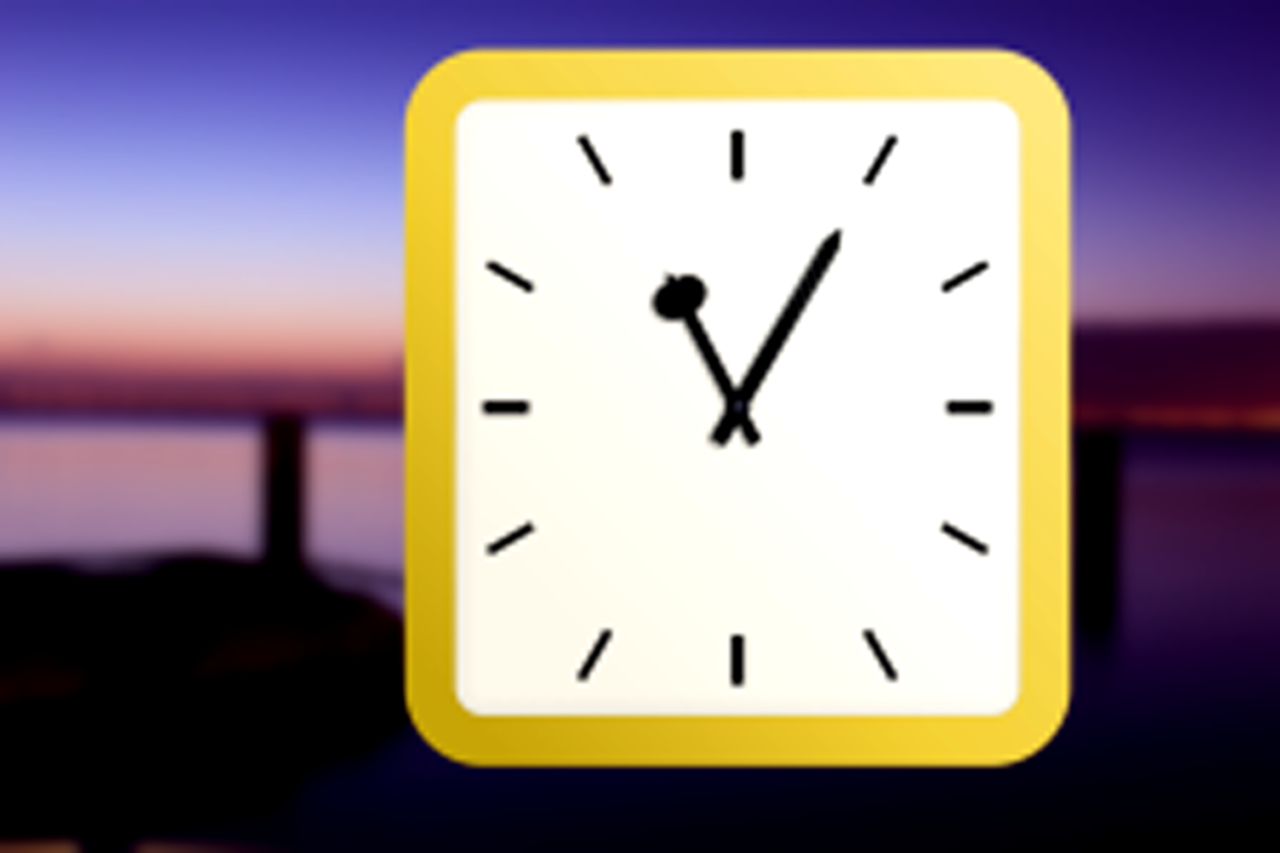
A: 11:05
